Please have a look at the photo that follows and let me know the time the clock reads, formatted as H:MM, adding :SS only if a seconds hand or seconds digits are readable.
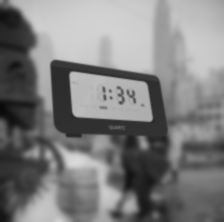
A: 1:34
